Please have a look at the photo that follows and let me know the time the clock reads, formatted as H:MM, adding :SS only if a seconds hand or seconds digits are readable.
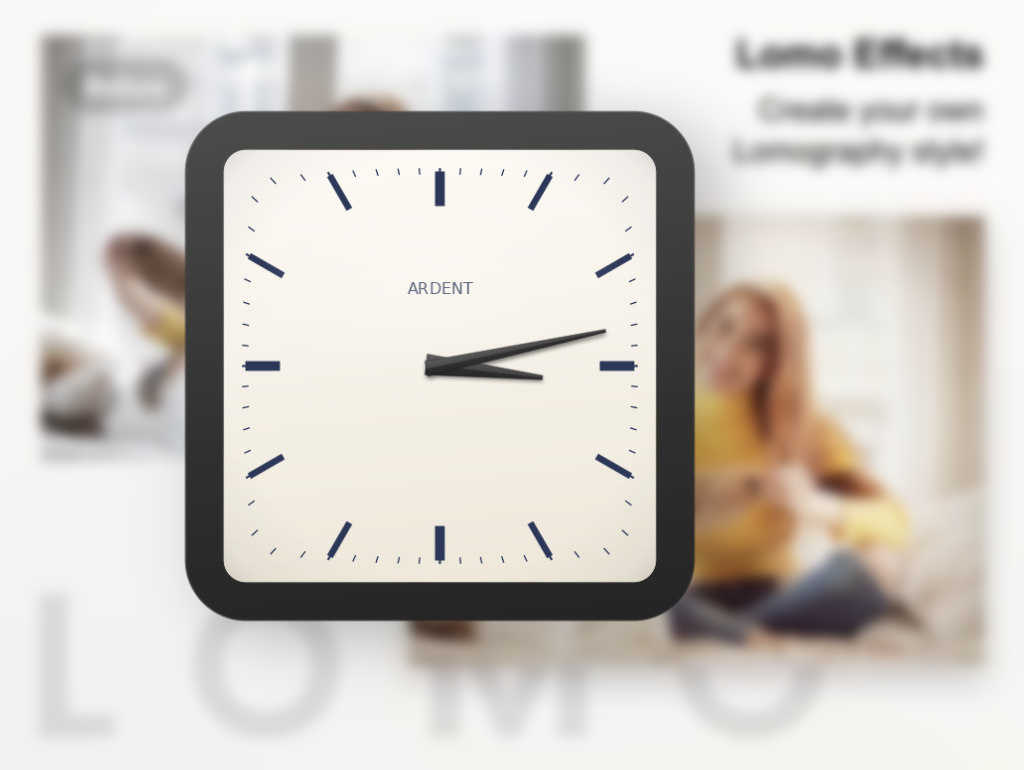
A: 3:13
